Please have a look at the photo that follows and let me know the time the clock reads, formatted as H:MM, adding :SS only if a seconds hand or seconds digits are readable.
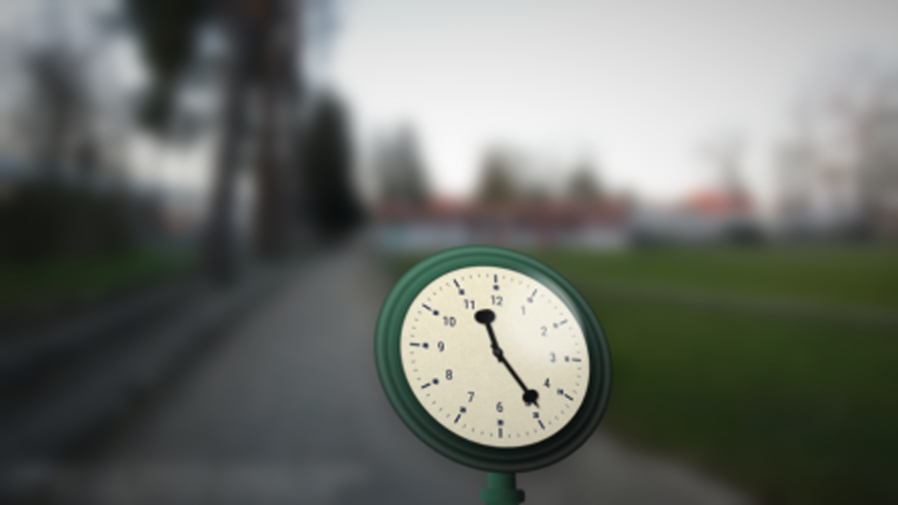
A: 11:24
